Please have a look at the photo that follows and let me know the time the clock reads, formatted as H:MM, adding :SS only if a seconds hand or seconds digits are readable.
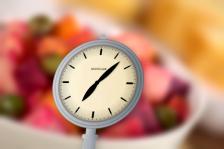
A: 7:07
